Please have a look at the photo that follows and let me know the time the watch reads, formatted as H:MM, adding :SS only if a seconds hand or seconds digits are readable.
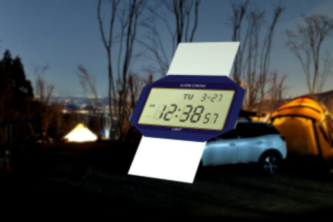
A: 12:38:57
